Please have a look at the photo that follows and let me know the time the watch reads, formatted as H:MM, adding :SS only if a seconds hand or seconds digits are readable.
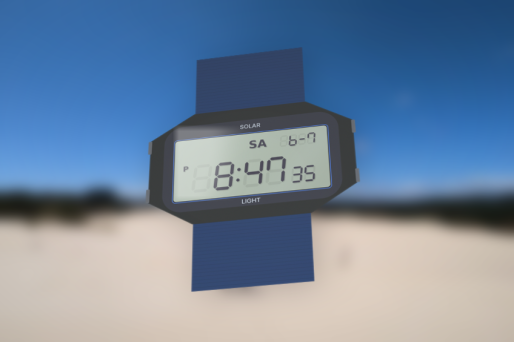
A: 8:47:35
